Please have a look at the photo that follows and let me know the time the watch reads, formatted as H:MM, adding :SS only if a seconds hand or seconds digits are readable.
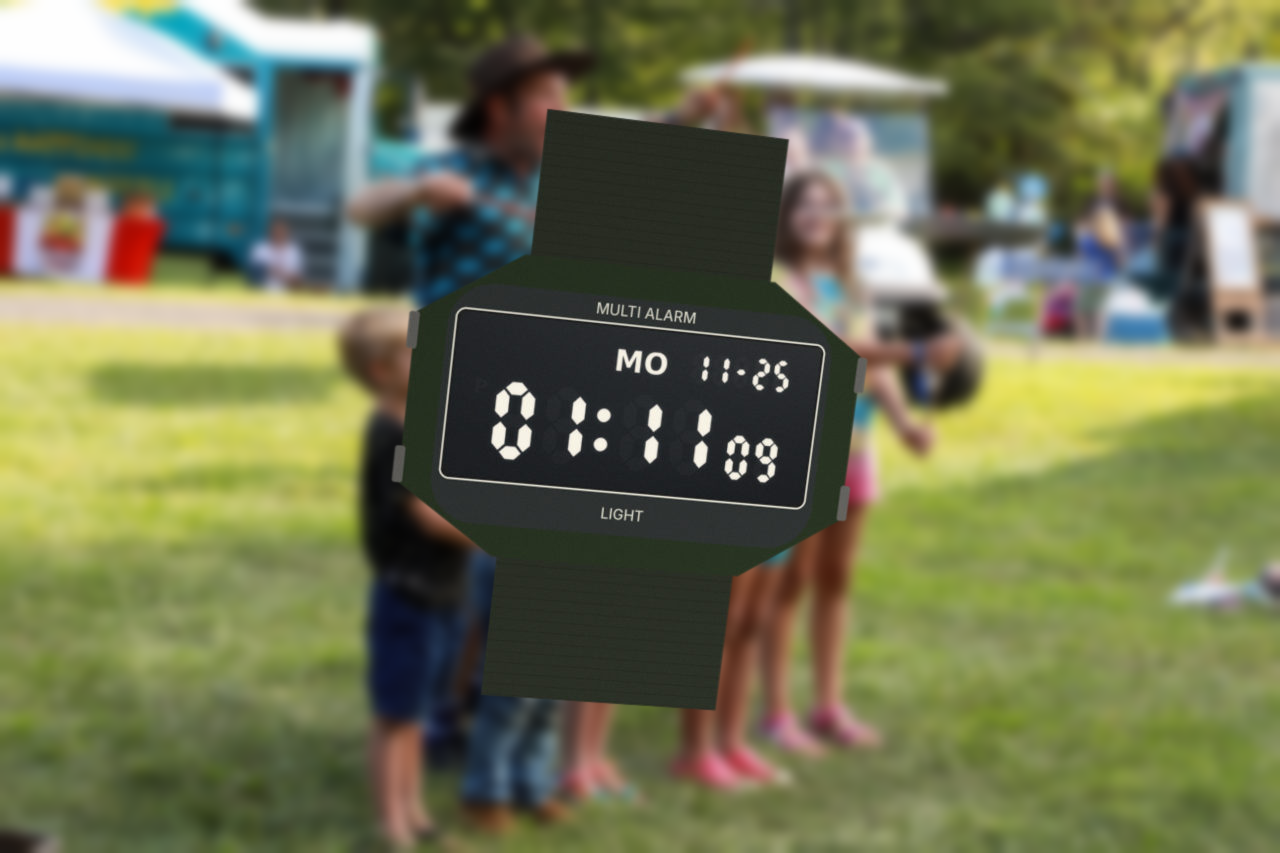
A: 1:11:09
